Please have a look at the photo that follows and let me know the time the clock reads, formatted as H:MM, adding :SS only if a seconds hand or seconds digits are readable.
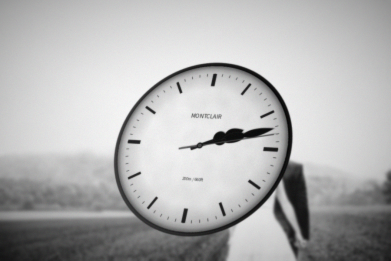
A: 2:12:13
